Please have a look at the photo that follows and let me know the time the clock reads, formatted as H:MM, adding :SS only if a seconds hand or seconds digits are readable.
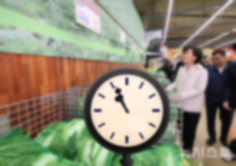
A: 10:56
